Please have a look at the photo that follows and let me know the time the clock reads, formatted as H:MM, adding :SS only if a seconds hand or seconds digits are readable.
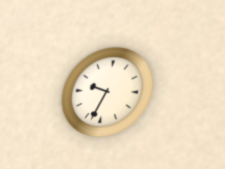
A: 9:33
